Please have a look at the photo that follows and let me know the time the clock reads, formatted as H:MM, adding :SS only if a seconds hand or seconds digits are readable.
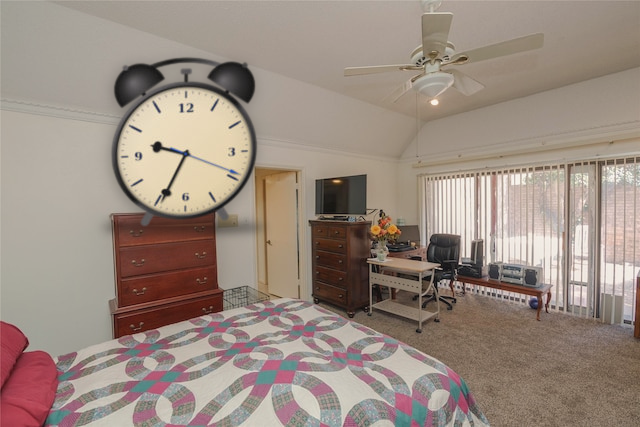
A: 9:34:19
